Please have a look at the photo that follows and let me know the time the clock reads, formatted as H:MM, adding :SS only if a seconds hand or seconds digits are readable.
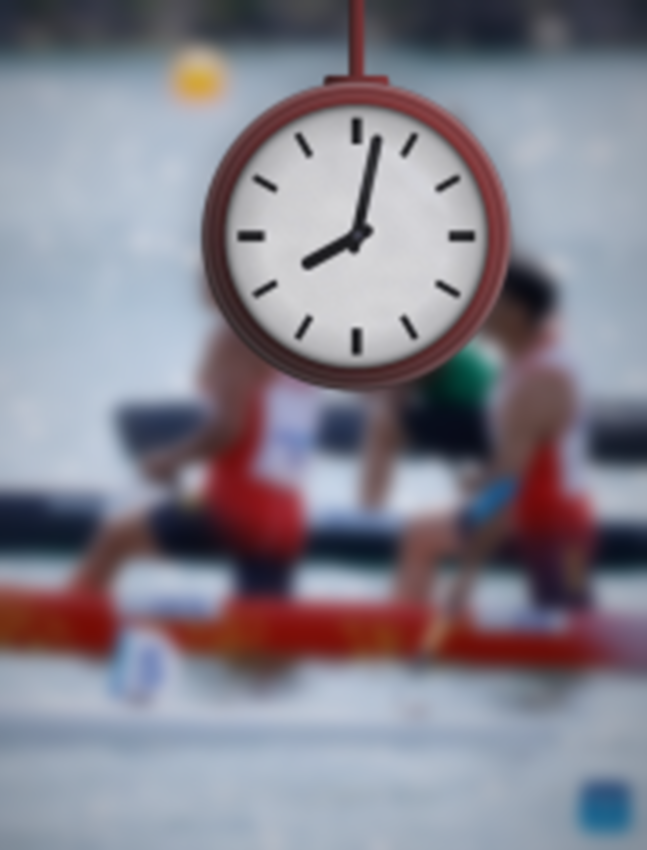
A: 8:02
